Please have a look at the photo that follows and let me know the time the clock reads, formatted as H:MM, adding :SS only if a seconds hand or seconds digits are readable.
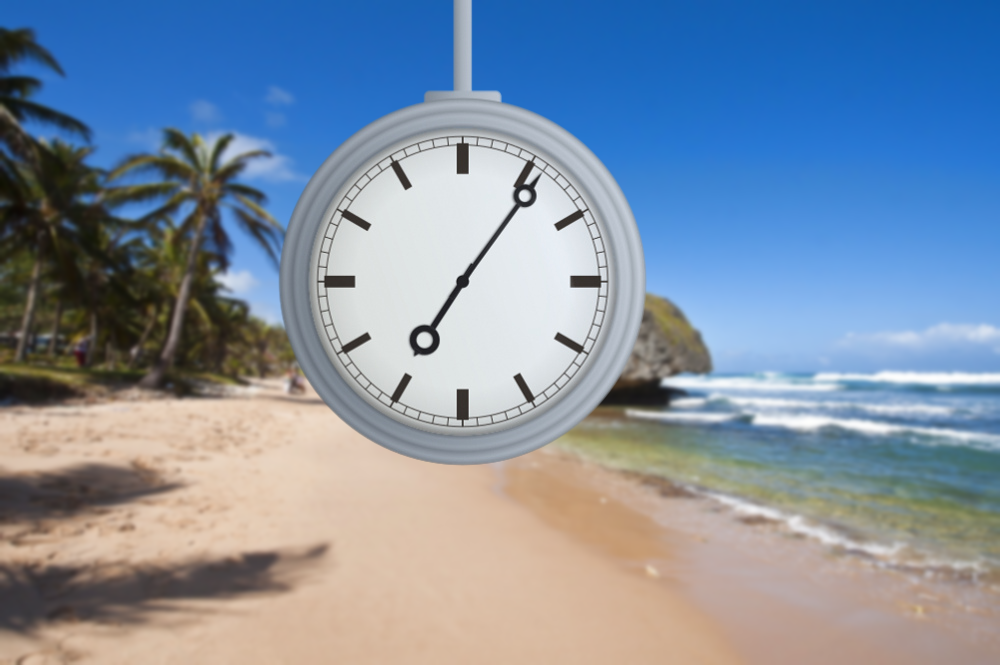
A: 7:06
